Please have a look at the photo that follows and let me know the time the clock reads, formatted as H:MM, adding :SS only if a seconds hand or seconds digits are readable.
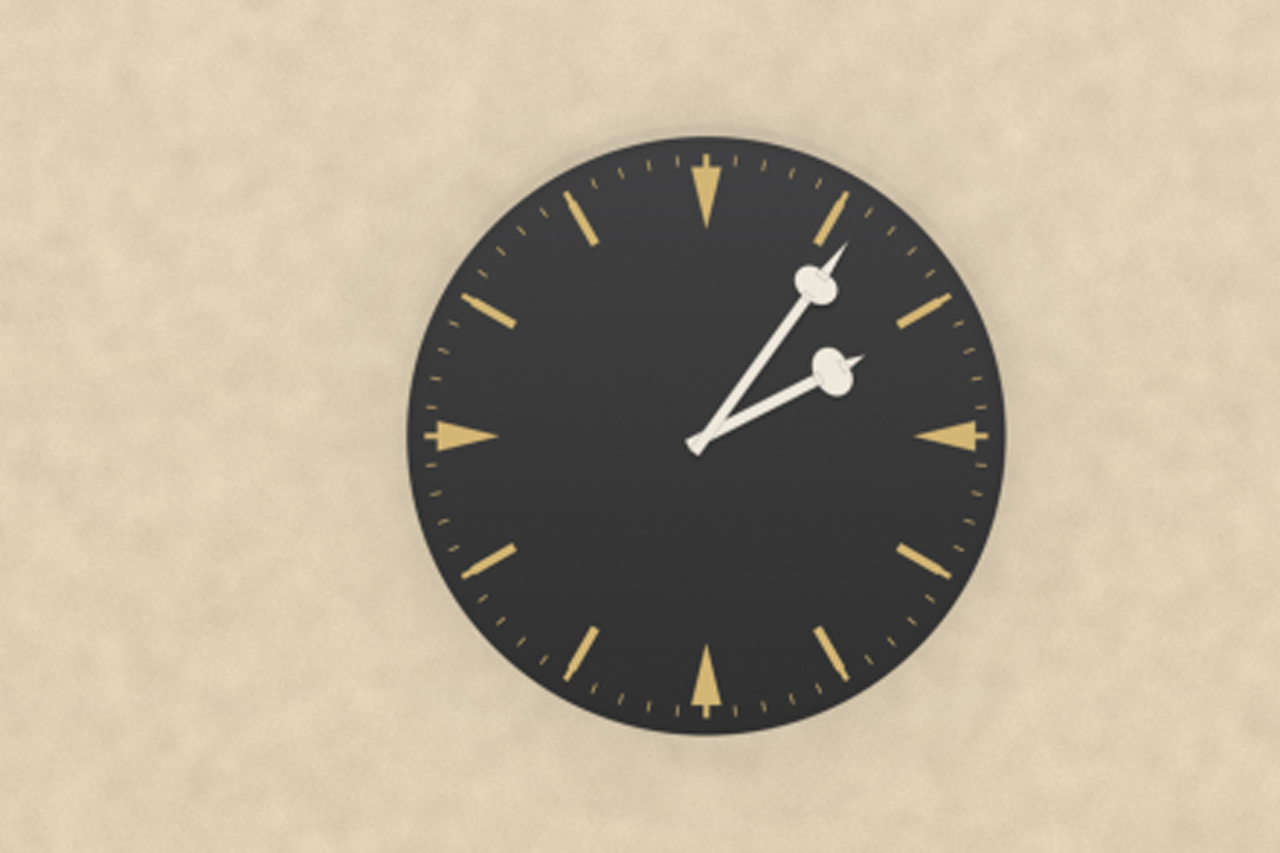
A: 2:06
